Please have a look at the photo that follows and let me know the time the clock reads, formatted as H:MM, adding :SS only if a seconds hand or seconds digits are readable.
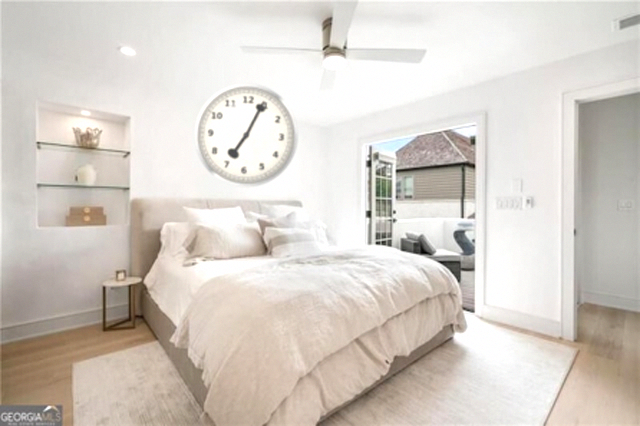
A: 7:04
